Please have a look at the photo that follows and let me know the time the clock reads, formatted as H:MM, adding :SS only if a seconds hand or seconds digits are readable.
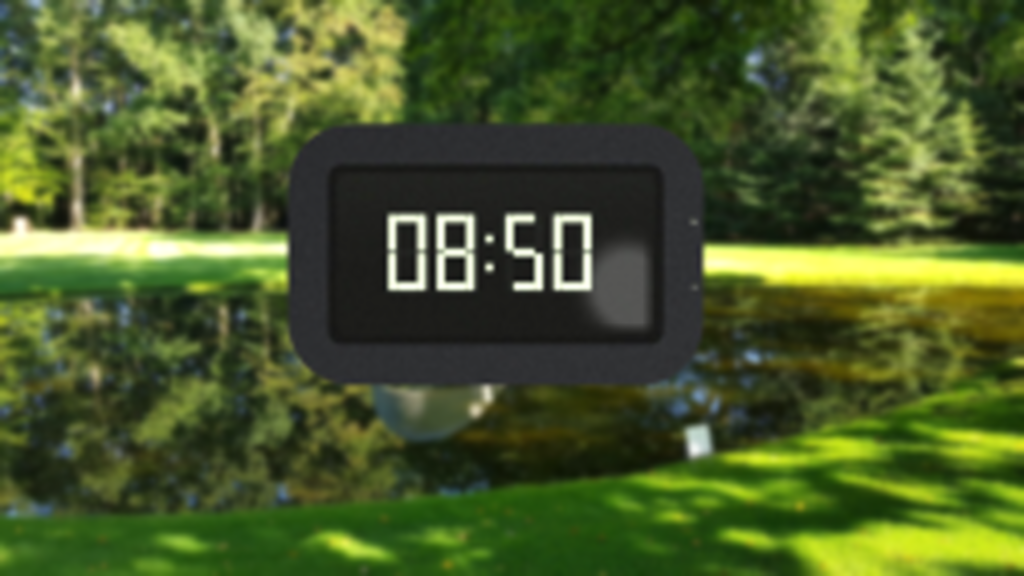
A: 8:50
